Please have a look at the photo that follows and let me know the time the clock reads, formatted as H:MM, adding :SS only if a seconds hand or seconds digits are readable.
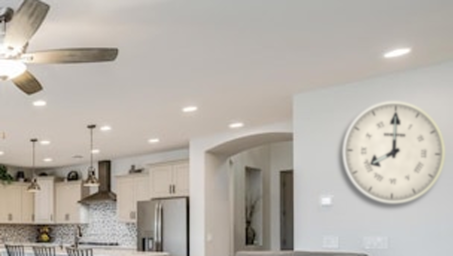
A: 8:00
